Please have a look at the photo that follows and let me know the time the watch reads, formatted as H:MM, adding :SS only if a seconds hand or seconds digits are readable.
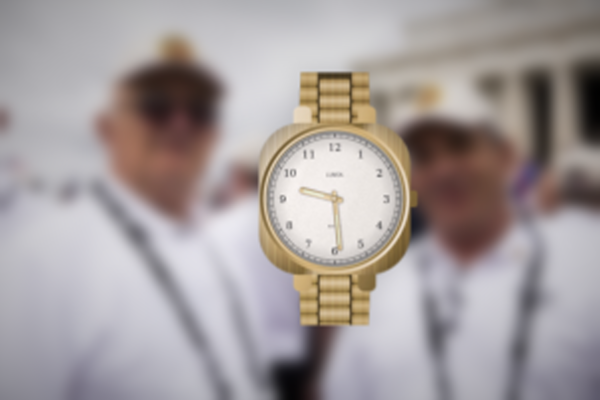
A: 9:29
